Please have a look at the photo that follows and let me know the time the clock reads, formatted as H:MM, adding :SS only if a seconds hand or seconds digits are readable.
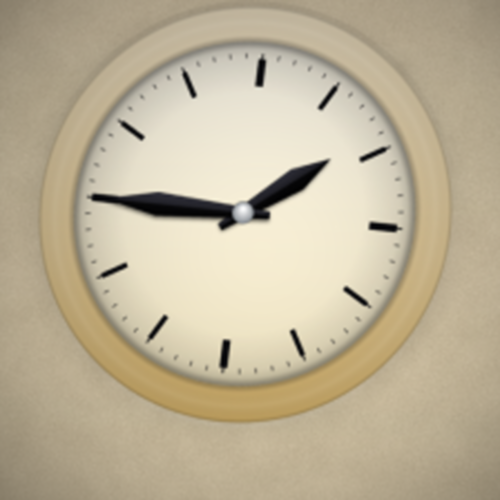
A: 1:45
